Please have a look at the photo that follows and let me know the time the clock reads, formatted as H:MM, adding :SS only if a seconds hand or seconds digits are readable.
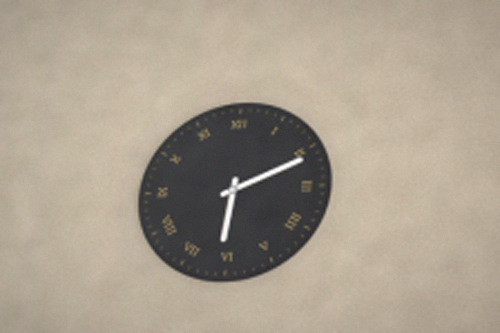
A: 6:11
